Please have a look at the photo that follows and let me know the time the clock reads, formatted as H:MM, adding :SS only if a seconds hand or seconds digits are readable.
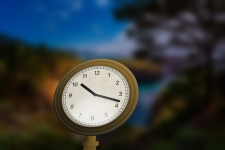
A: 10:18
